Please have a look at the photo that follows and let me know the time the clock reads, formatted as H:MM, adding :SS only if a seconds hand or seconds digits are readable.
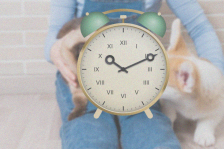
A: 10:11
